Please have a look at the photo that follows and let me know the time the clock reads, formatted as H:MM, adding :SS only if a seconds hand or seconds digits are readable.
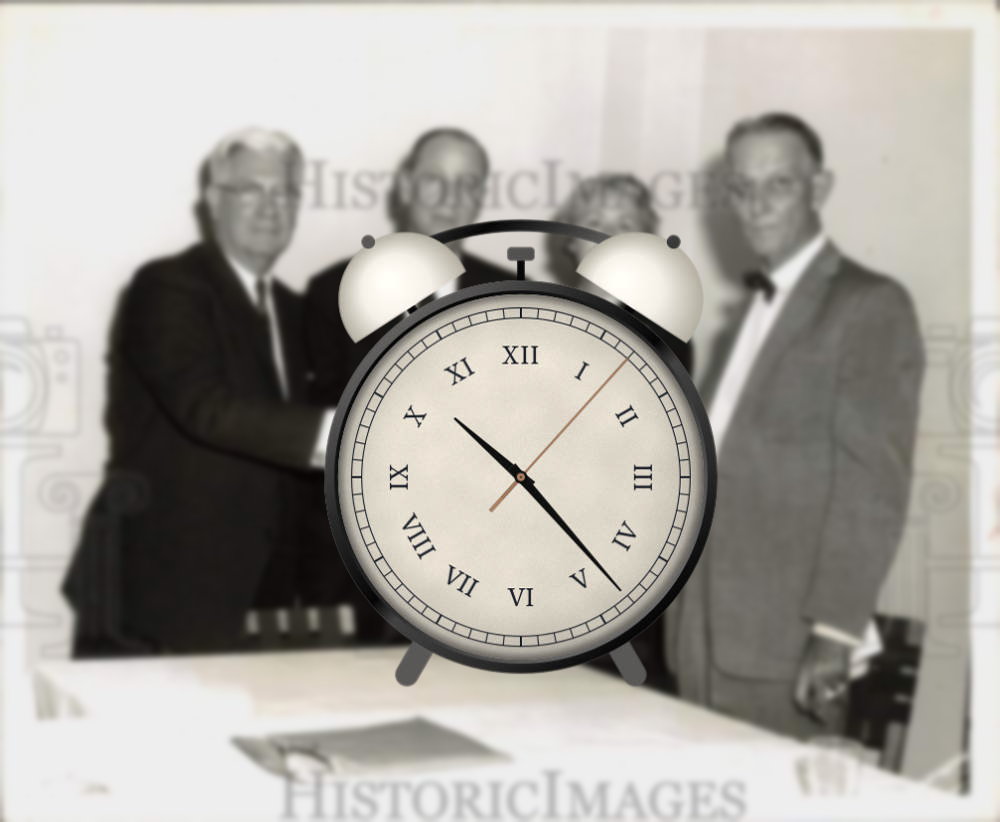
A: 10:23:07
